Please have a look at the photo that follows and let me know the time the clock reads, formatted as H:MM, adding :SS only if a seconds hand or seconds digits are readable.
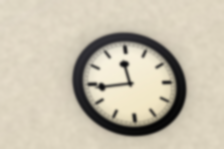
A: 11:44
